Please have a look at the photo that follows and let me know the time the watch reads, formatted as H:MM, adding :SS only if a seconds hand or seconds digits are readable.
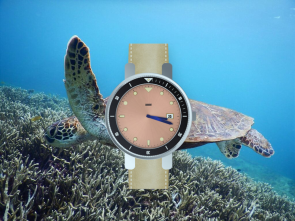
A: 3:18
